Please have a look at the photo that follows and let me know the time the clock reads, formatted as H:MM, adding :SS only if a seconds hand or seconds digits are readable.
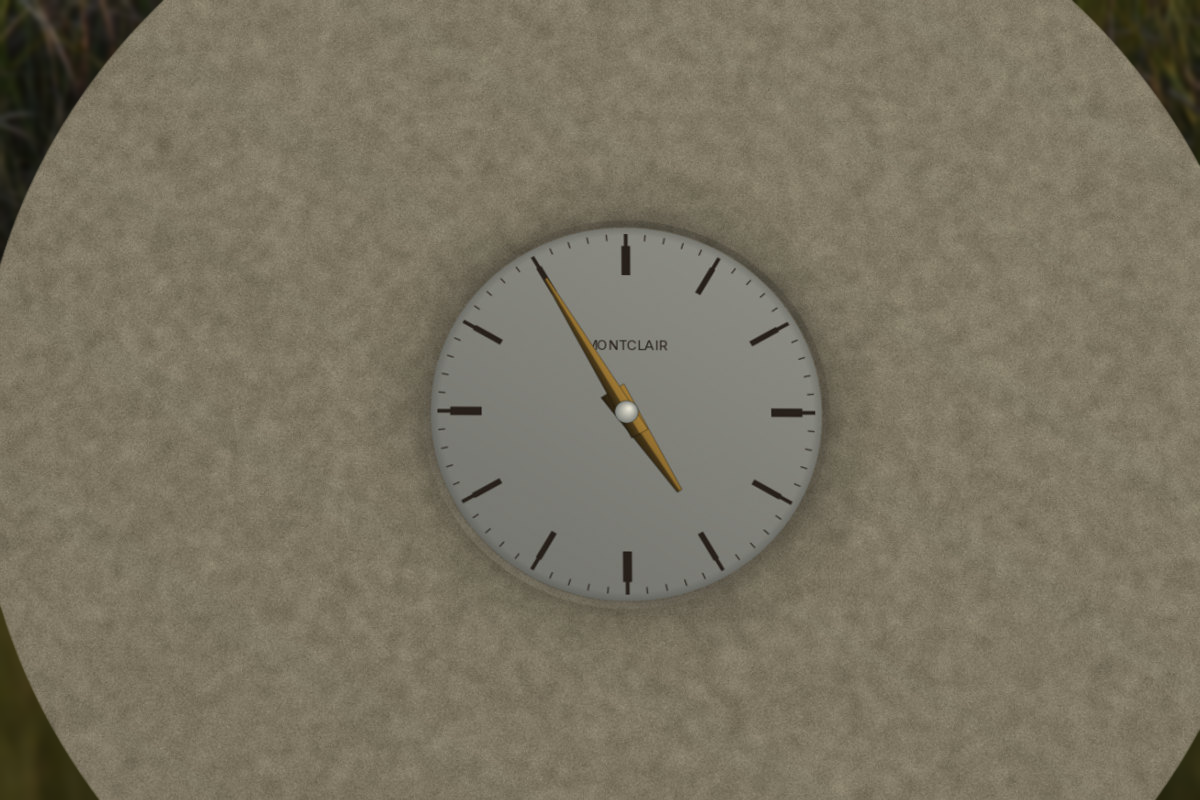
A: 4:55
